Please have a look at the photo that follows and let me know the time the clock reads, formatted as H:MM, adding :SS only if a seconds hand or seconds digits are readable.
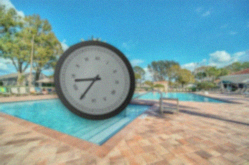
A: 8:35
